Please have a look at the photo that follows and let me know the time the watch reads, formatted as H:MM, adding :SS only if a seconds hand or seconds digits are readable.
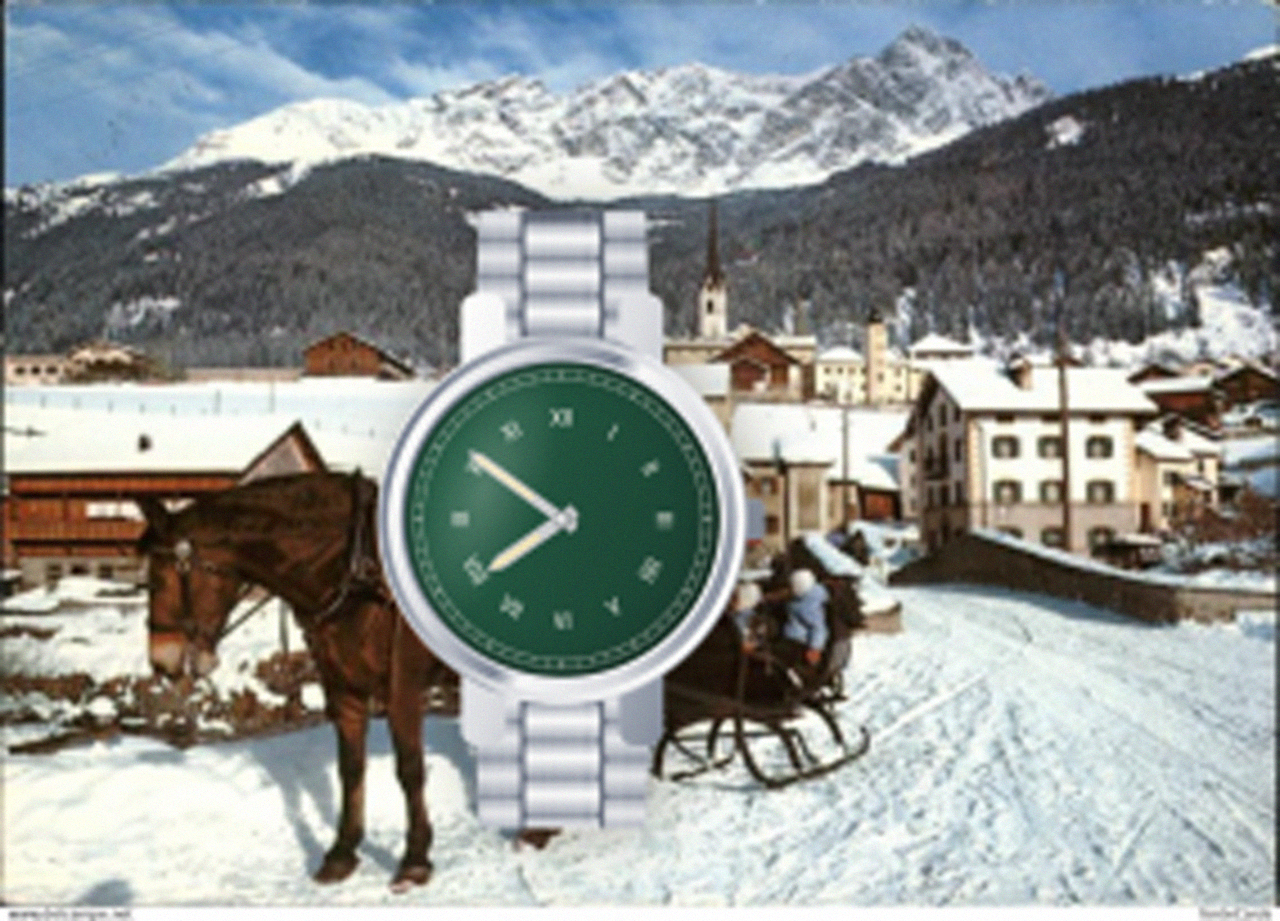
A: 7:51
